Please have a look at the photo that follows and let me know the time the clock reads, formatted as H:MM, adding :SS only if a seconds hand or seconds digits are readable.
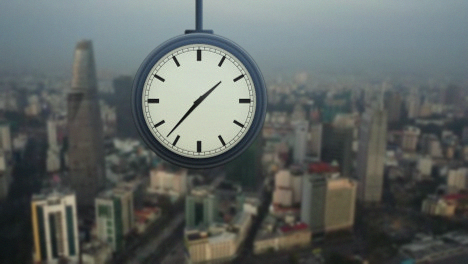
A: 1:37
